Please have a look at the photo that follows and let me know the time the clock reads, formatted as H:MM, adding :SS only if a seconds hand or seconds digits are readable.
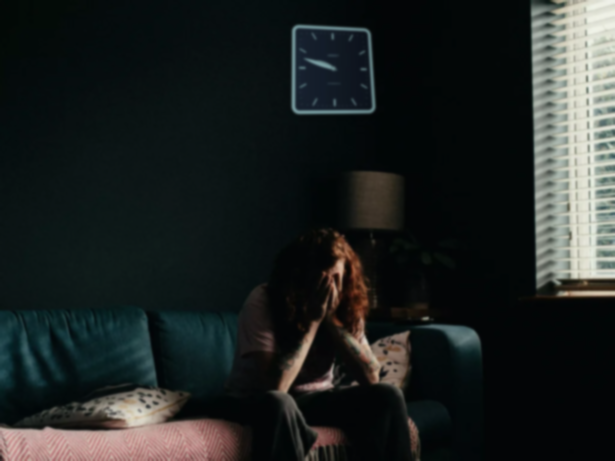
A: 9:48
